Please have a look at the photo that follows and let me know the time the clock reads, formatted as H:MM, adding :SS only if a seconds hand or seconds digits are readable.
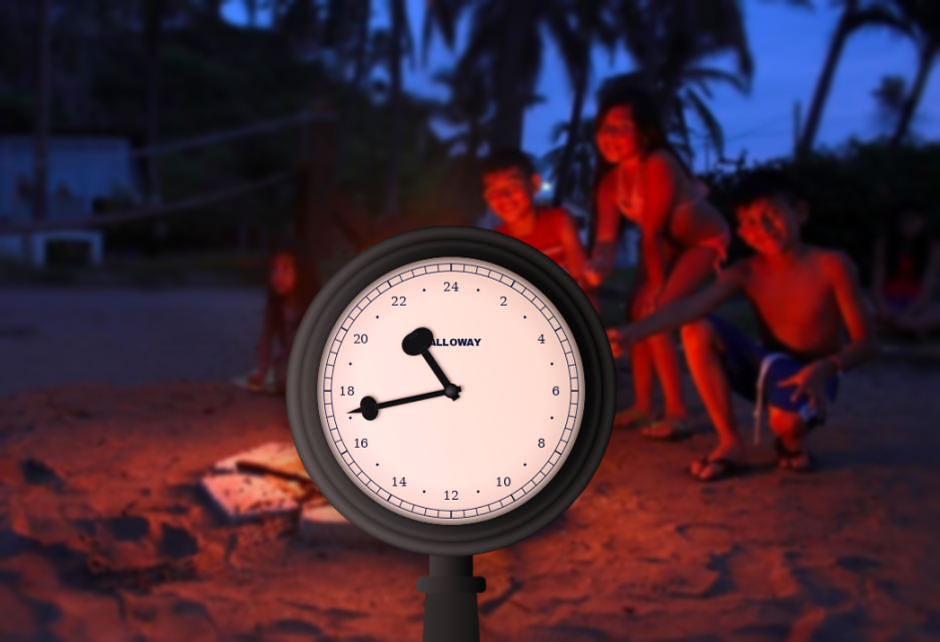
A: 21:43
